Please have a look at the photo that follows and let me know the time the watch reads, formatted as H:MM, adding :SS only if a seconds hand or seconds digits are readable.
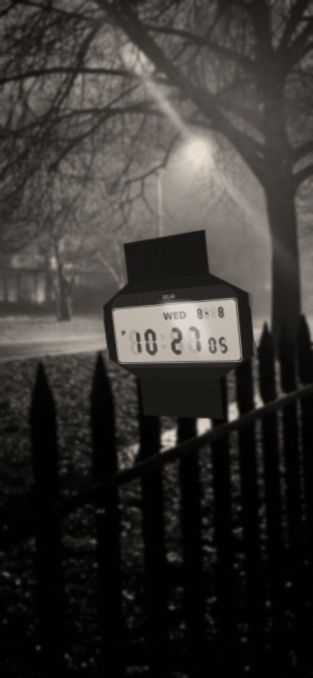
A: 10:27:05
